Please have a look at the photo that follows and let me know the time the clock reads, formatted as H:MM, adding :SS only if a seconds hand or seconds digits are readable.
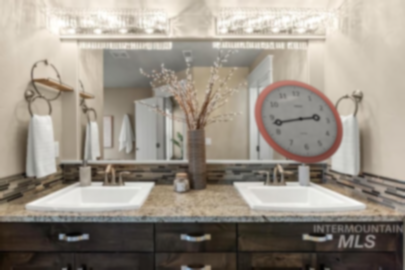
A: 2:43
